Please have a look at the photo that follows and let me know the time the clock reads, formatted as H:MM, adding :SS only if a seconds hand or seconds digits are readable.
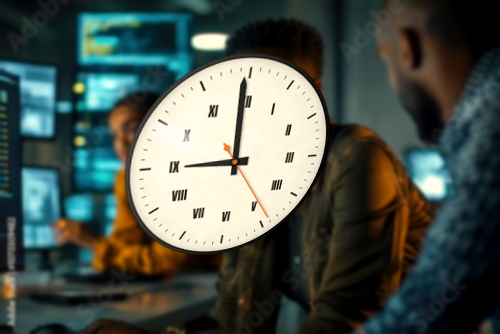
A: 8:59:24
